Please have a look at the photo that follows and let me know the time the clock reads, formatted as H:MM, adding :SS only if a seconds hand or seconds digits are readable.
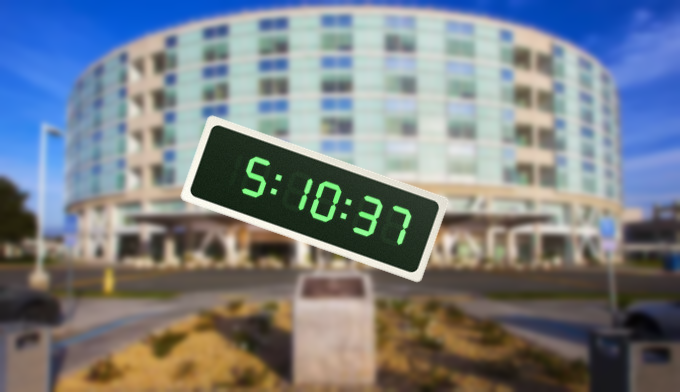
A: 5:10:37
